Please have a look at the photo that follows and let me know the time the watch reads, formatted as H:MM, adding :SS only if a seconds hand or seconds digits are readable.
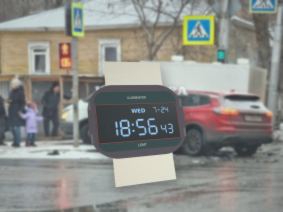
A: 18:56:43
